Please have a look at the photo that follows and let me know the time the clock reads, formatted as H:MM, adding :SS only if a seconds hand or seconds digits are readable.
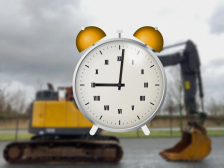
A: 9:01
